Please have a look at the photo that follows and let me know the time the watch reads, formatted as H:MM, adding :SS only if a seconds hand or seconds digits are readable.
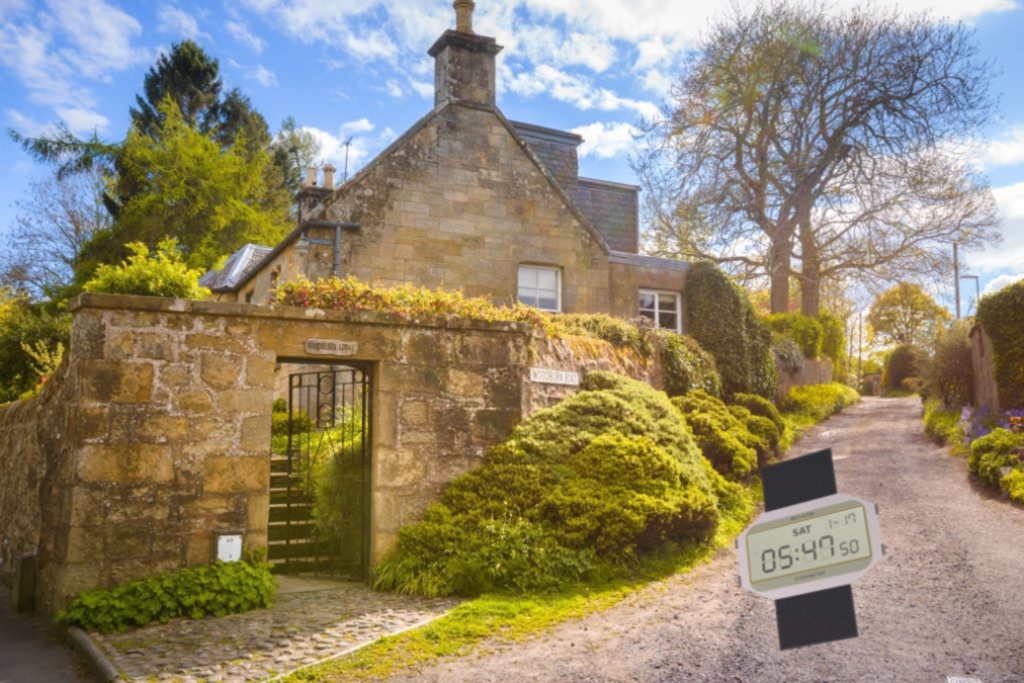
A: 5:47:50
